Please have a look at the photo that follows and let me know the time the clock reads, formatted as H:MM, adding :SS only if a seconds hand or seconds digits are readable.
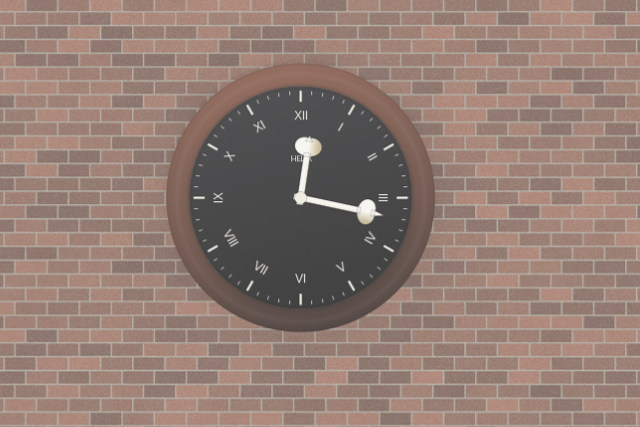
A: 12:17
